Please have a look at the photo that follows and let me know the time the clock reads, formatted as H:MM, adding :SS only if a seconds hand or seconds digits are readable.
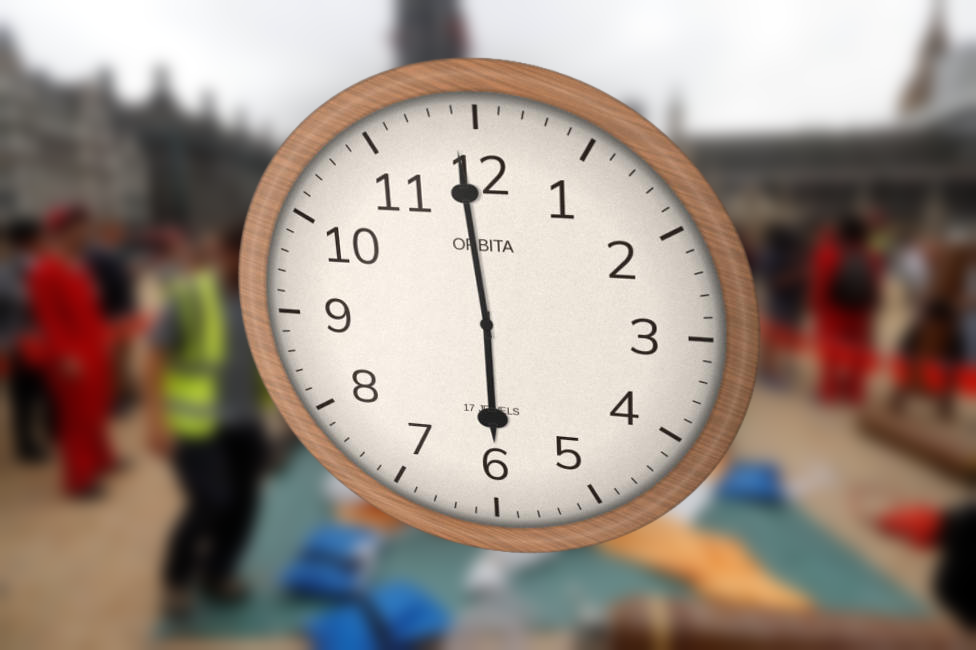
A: 5:59
